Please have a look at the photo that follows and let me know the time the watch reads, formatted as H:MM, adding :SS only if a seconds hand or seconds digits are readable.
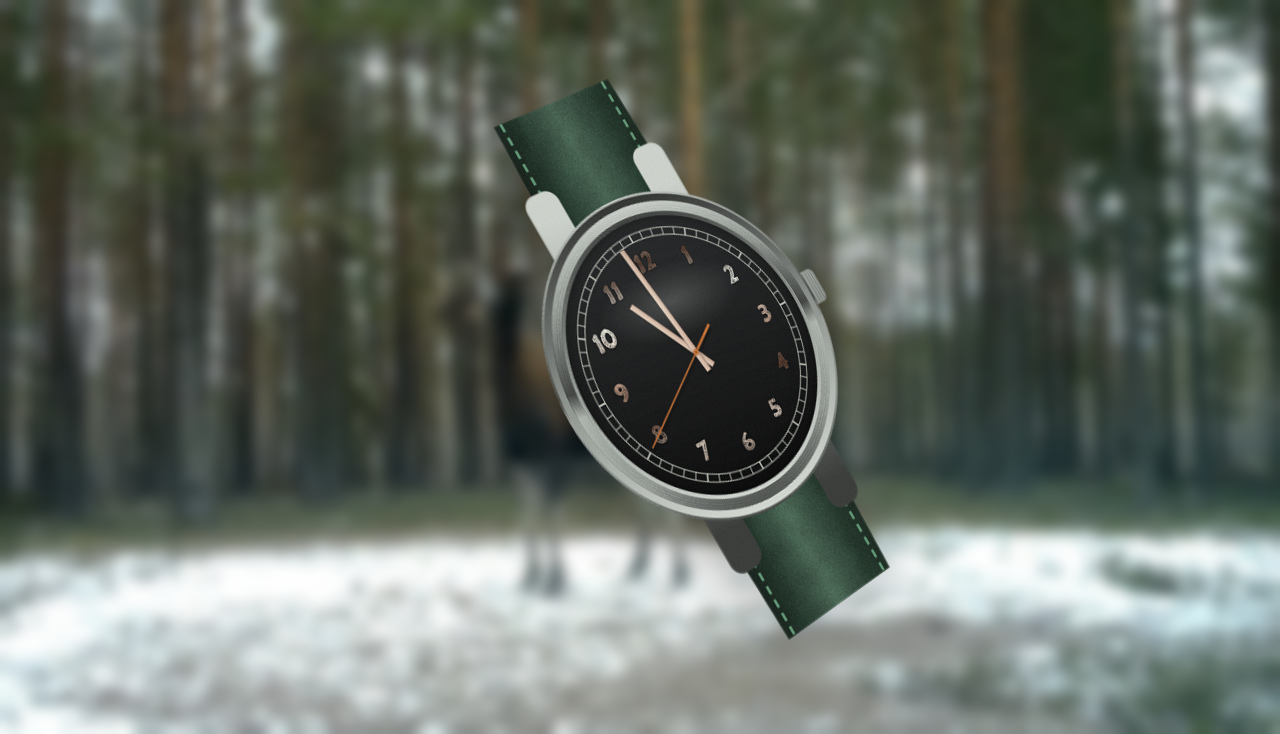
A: 10:58:40
